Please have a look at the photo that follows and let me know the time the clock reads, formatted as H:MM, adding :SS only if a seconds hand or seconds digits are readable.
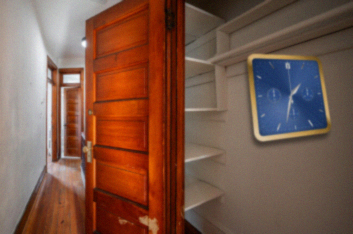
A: 1:33
